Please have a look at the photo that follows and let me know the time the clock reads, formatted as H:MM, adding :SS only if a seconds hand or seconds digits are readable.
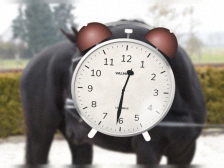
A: 12:31
